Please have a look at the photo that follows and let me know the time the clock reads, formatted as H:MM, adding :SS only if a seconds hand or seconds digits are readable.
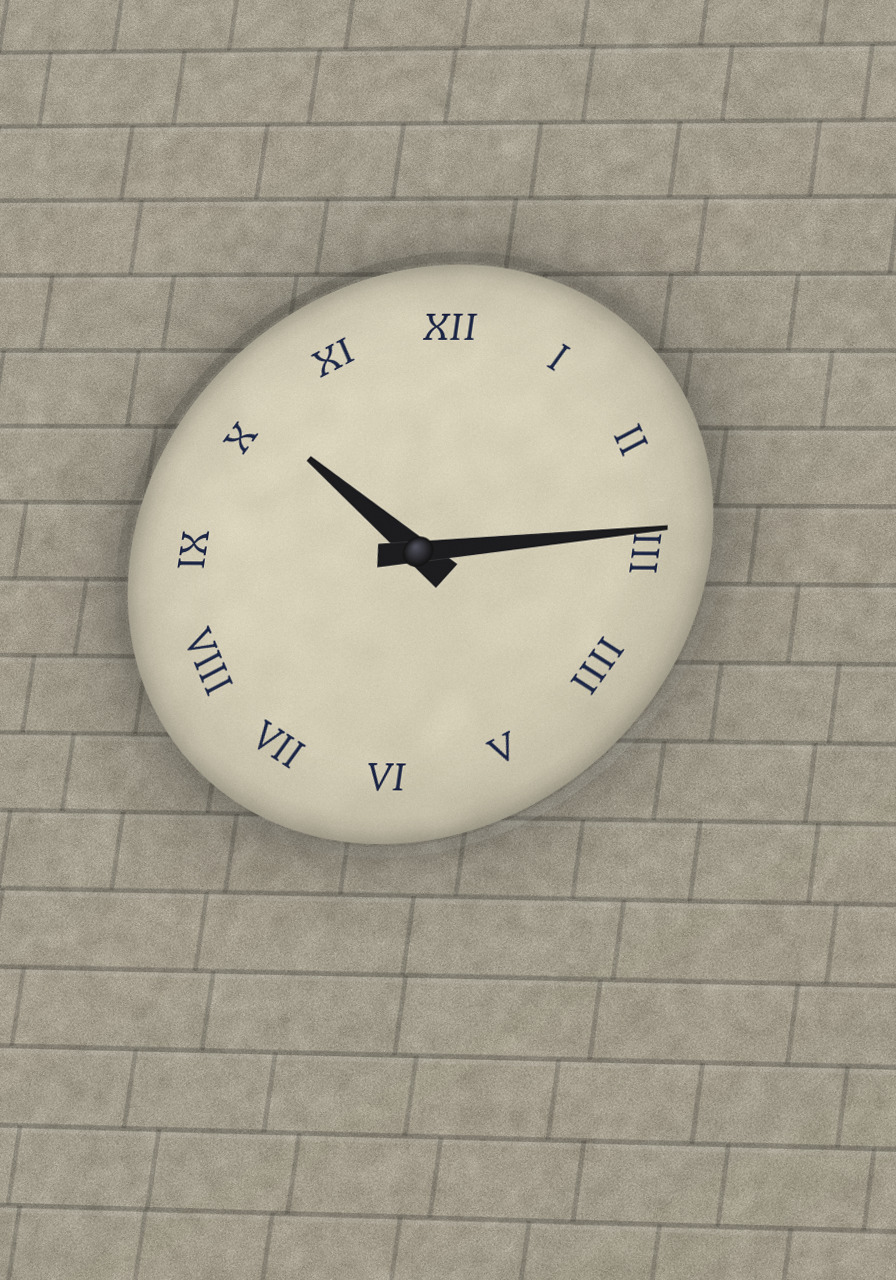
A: 10:14
